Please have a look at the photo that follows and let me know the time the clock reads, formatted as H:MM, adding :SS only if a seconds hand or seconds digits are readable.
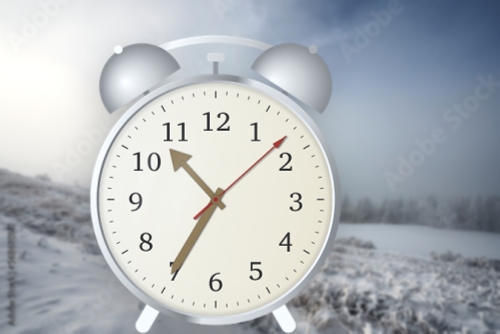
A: 10:35:08
